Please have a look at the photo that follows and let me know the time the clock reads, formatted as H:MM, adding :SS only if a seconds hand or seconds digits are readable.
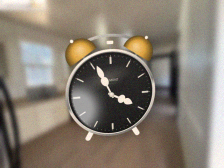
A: 3:56
